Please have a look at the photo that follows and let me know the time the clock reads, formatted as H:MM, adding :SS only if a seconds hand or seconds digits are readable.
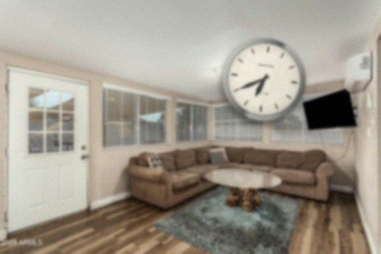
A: 6:40
